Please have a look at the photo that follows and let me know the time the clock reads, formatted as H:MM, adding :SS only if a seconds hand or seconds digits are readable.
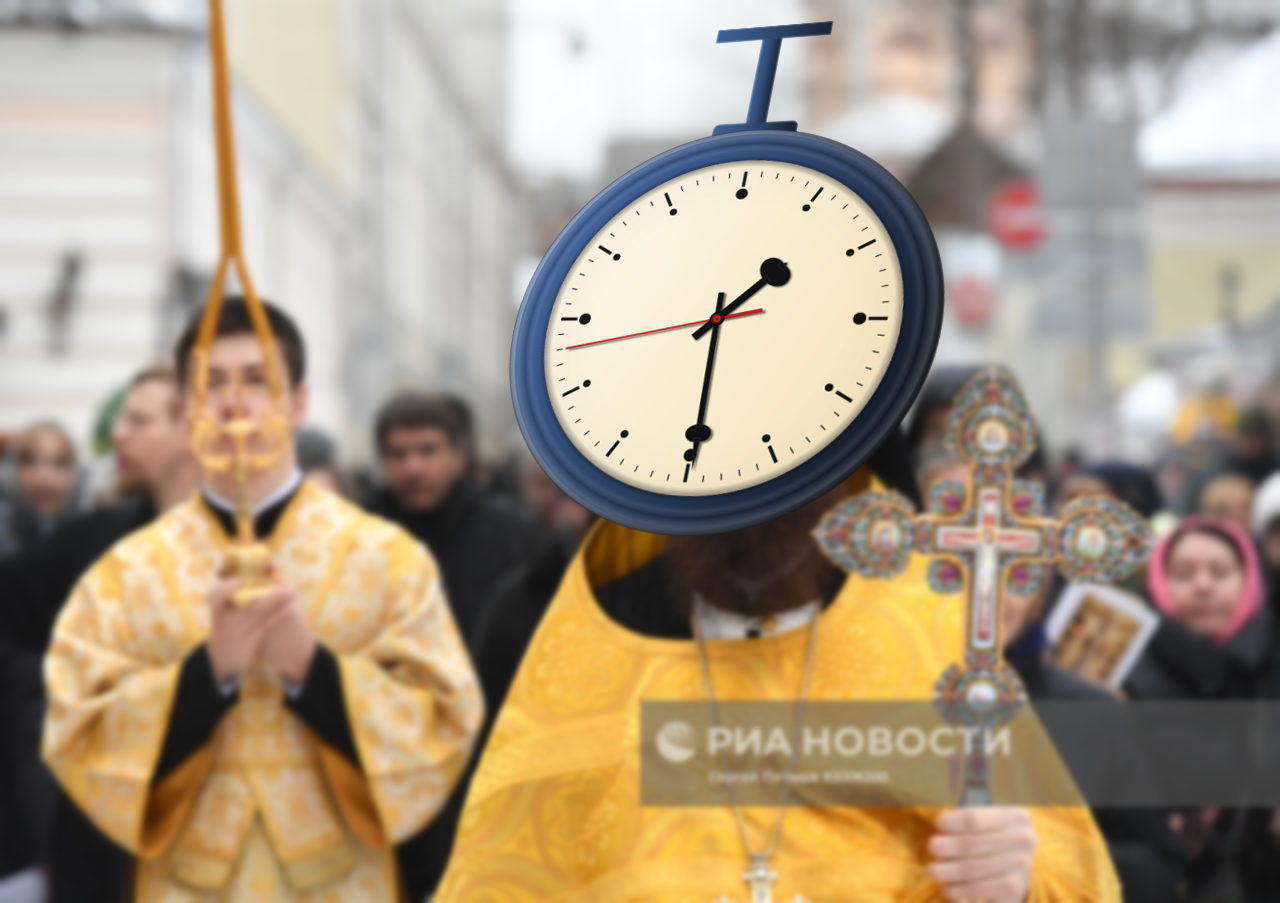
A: 1:29:43
